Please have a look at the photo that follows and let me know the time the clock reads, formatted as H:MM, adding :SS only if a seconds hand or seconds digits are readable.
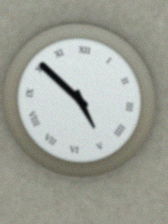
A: 4:51
